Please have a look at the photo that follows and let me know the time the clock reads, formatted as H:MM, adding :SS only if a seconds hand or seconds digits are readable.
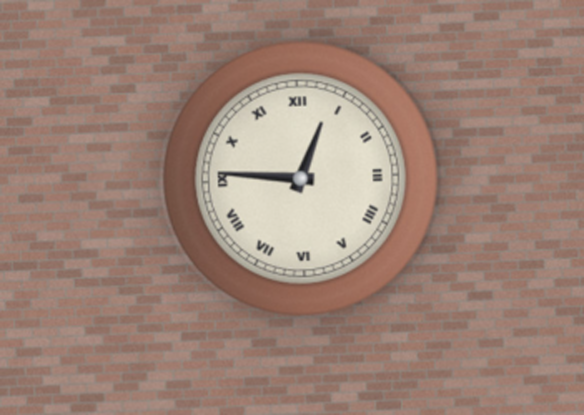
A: 12:46
